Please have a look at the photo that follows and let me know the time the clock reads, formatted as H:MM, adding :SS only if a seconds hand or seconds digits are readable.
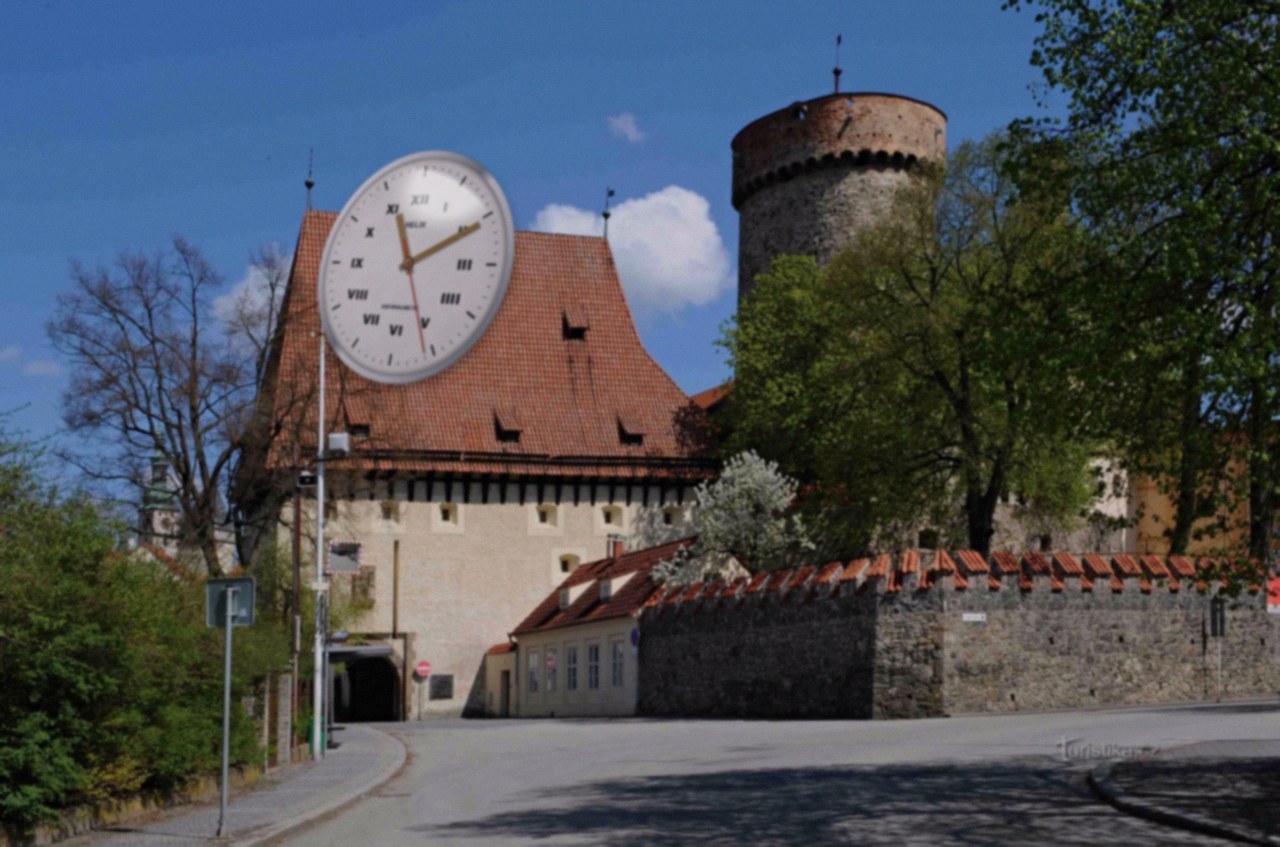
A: 11:10:26
